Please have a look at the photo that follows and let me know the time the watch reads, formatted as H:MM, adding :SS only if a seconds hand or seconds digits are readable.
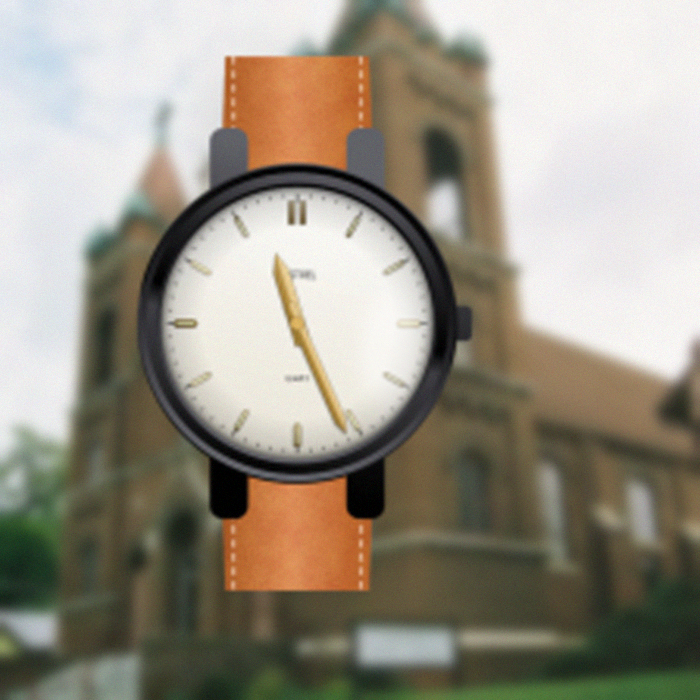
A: 11:26
